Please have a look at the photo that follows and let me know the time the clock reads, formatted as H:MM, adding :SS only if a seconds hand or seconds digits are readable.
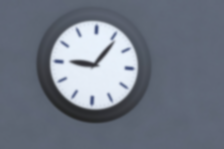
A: 9:06
